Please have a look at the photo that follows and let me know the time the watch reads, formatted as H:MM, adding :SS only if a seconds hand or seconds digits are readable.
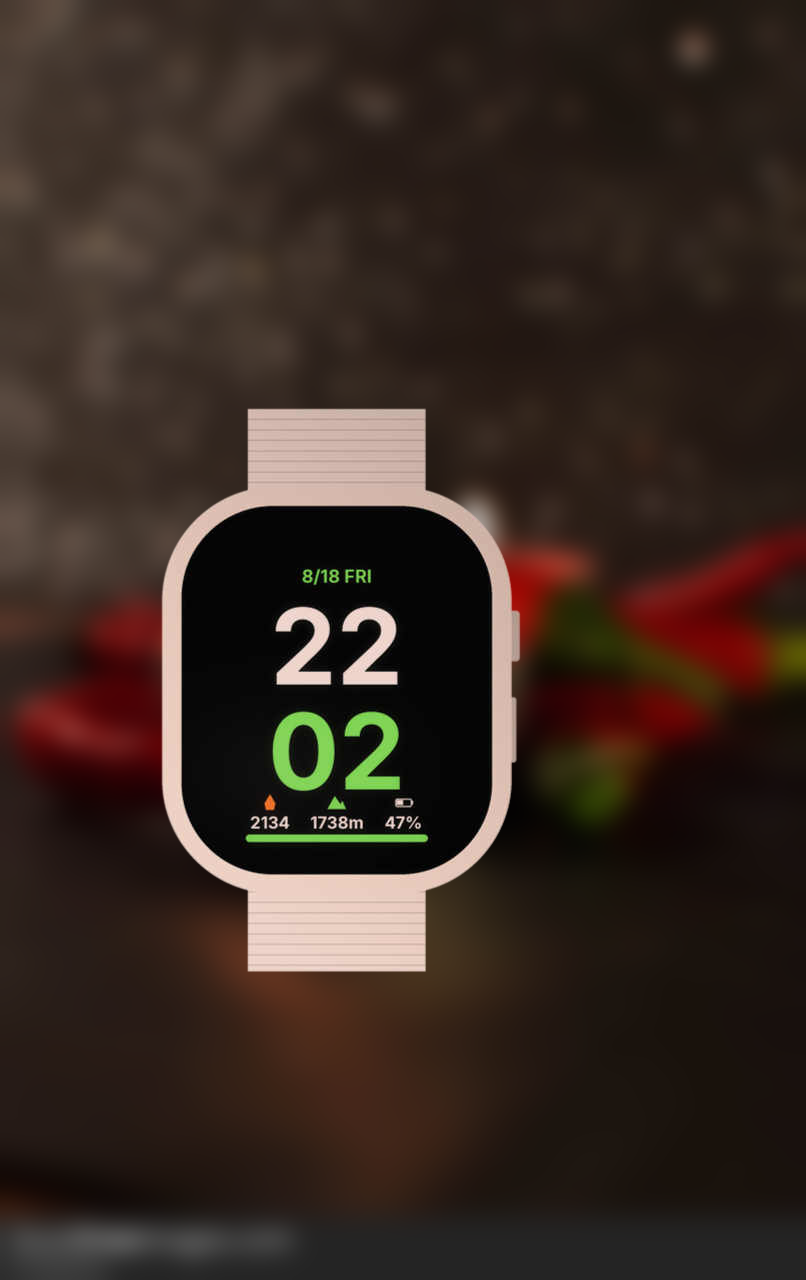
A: 22:02
